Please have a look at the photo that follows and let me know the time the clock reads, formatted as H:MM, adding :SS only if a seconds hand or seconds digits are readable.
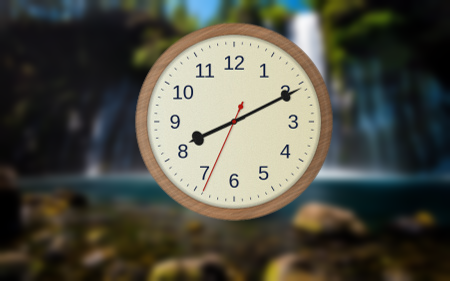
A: 8:10:34
